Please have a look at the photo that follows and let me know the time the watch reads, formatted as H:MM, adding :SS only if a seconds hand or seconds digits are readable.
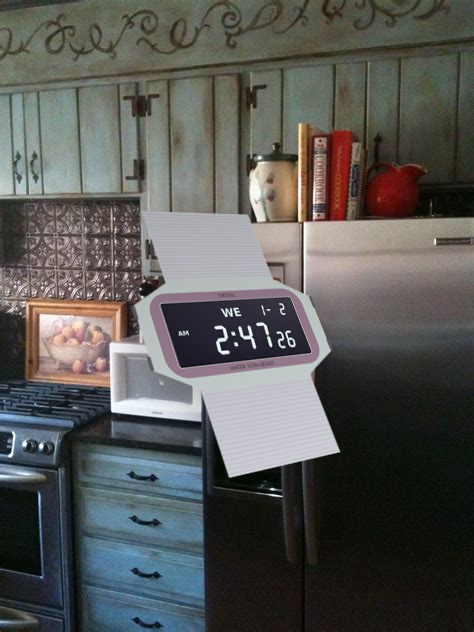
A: 2:47:26
